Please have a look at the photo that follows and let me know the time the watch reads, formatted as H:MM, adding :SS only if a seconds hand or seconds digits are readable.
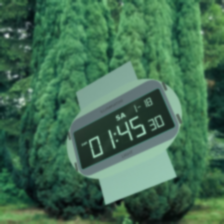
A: 1:45:30
